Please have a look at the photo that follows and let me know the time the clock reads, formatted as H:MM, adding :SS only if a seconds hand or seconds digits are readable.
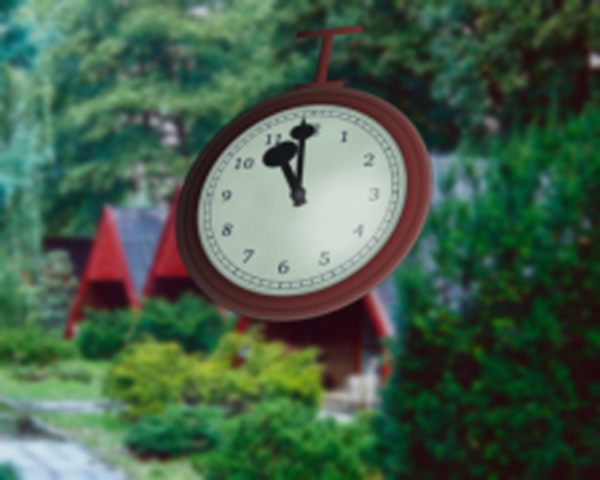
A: 10:59
